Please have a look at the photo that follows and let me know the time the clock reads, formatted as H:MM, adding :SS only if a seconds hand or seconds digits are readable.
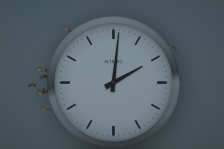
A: 2:01
